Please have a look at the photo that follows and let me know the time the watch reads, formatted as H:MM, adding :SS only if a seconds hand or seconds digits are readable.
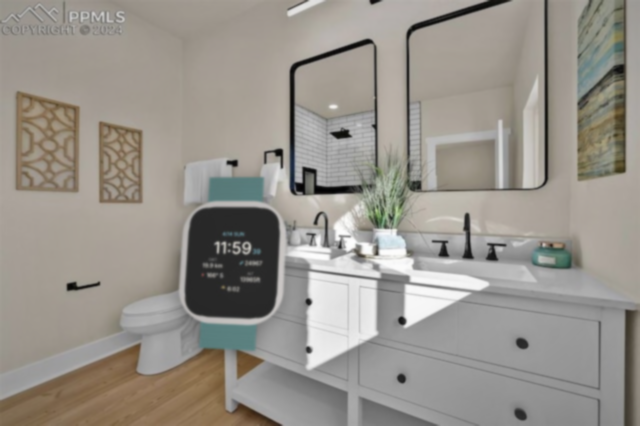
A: 11:59
